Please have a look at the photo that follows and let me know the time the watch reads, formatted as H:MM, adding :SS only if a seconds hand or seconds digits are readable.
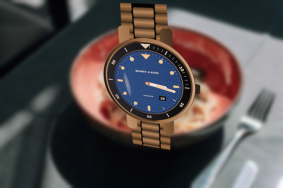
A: 3:17
